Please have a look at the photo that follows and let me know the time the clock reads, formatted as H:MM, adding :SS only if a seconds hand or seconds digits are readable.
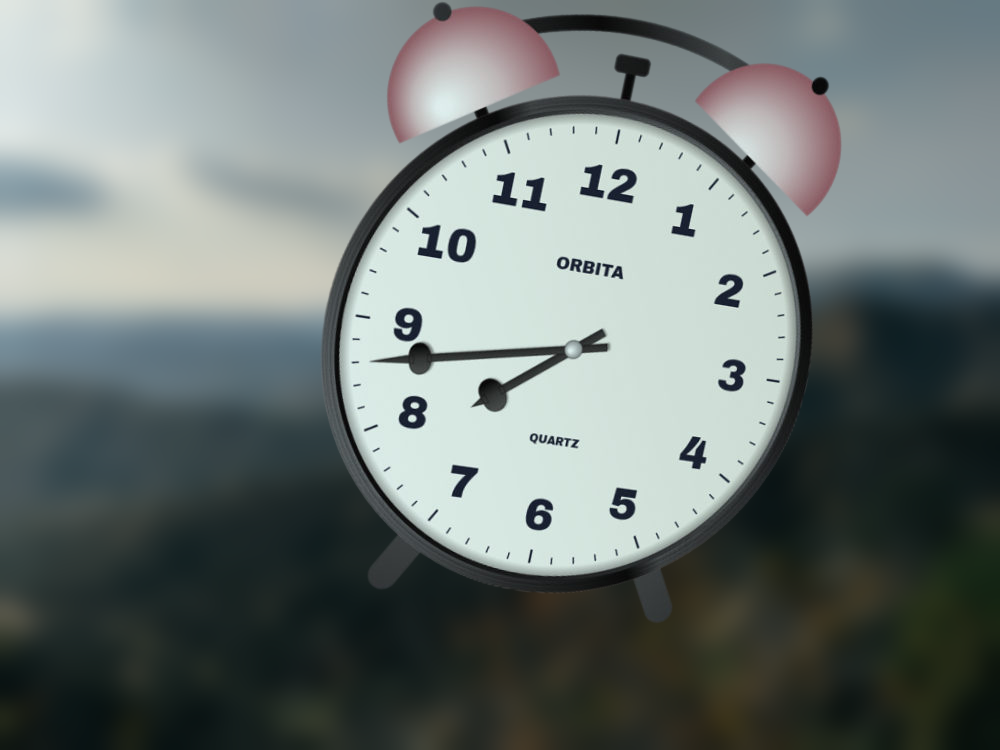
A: 7:43
